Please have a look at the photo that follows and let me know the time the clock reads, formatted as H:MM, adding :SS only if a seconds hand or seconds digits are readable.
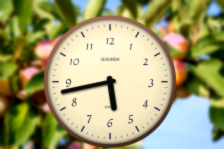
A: 5:43
